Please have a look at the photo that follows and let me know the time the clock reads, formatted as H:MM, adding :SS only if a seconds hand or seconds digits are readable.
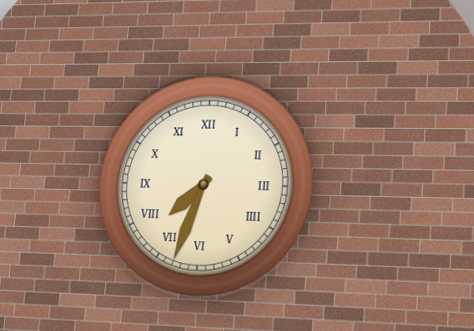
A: 7:33
